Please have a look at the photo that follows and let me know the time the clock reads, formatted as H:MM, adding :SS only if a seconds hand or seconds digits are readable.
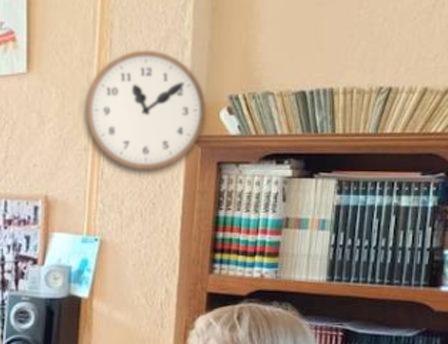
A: 11:09
